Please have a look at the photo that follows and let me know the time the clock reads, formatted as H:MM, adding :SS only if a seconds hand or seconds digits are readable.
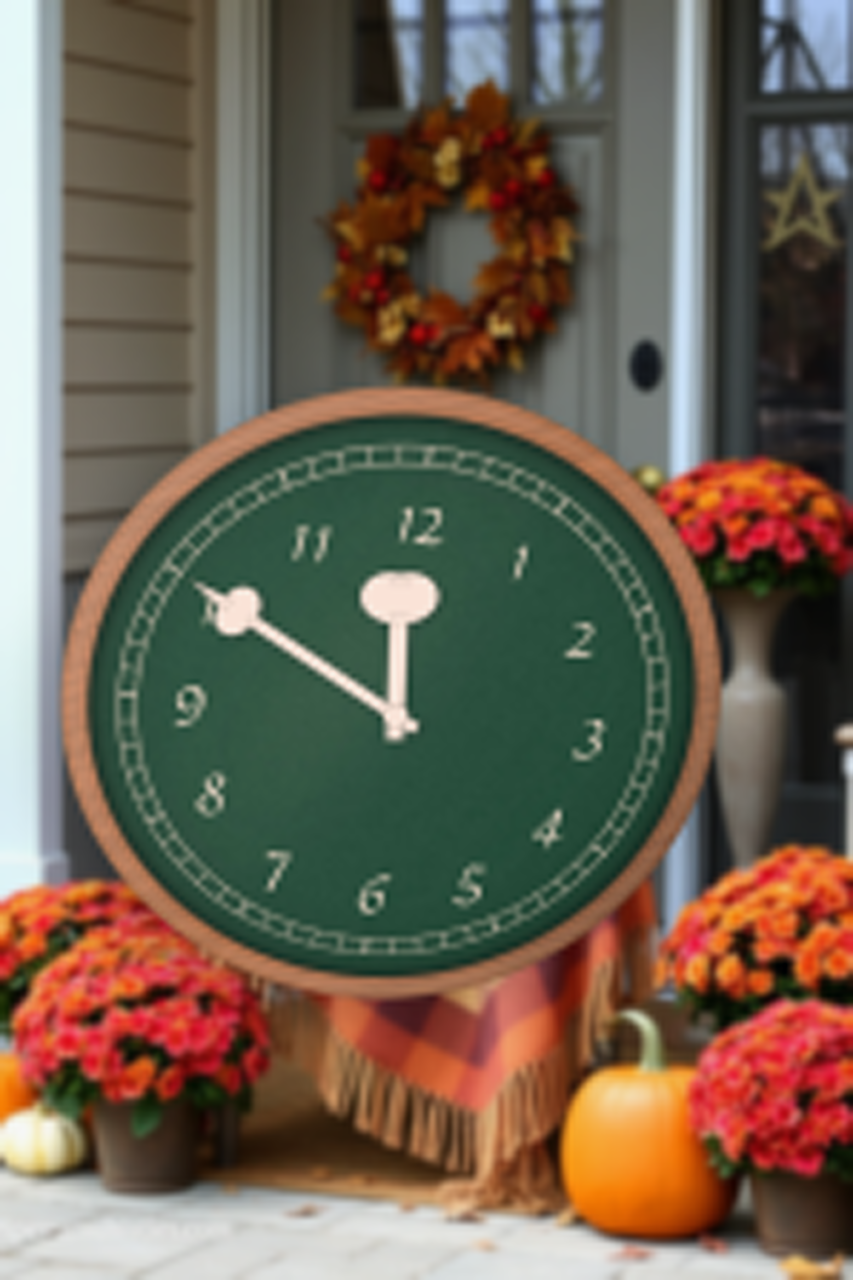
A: 11:50
